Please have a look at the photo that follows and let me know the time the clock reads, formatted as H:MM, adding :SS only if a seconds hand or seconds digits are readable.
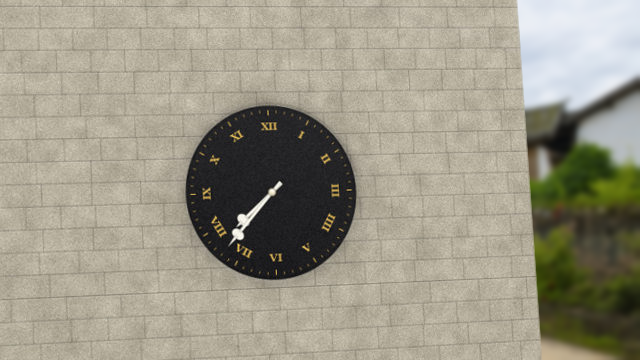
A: 7:37
